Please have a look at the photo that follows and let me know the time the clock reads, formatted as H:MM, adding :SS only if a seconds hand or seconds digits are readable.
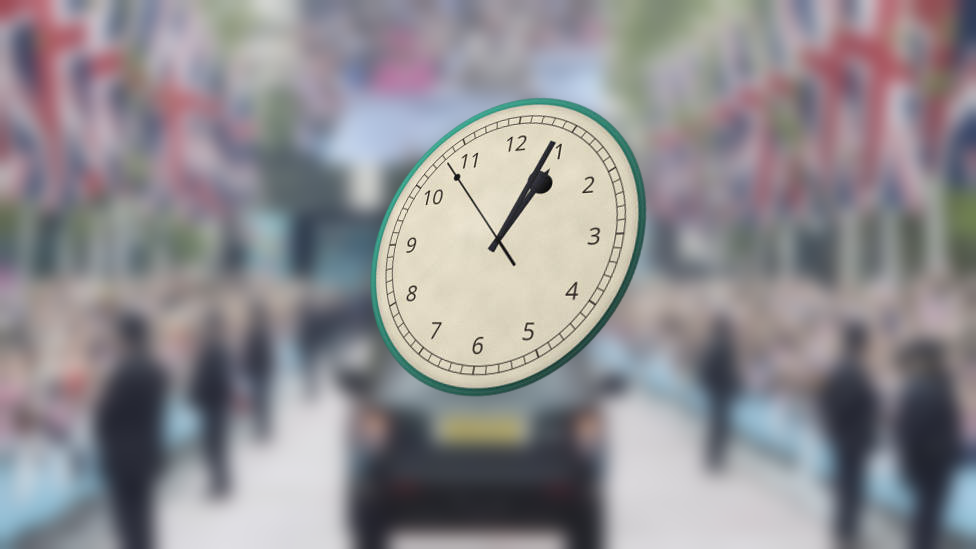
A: 1:03:53
